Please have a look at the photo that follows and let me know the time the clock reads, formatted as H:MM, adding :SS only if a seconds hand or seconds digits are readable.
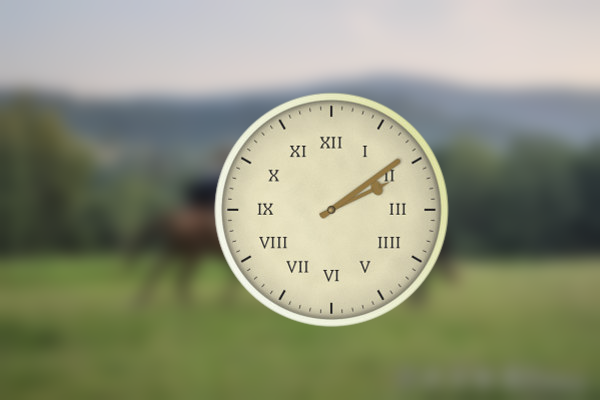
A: 2:09
